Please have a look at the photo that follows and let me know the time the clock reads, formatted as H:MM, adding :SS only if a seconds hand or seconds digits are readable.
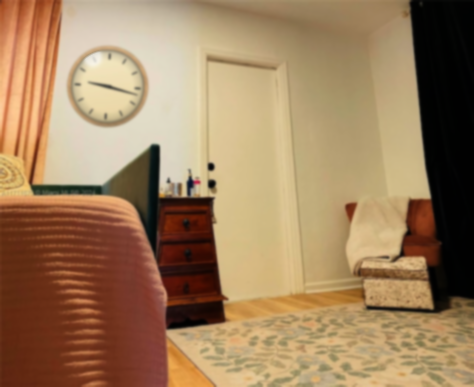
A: 9:17
